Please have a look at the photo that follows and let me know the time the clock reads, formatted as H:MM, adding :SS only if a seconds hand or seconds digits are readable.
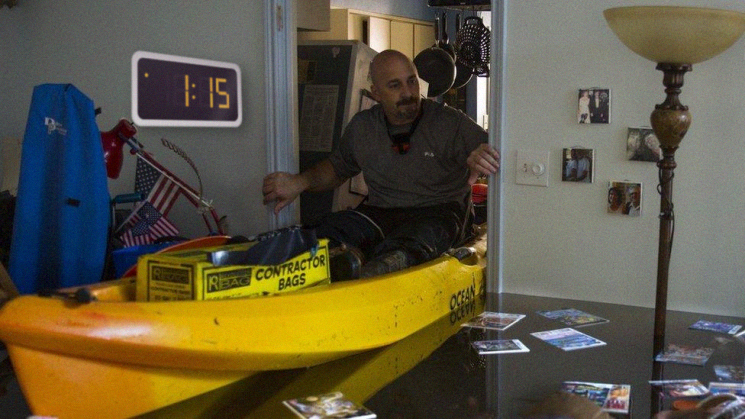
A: 1:15
